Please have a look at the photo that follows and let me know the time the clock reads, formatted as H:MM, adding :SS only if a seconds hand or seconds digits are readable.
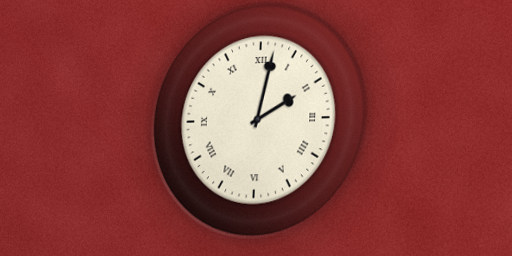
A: 2:02
